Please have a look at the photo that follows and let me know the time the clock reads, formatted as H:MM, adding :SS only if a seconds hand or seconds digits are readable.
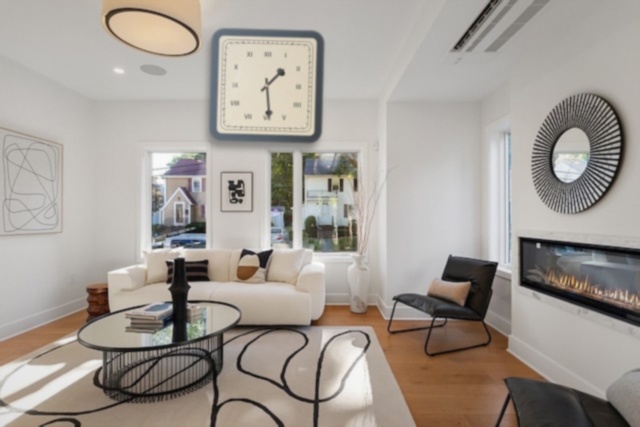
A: 1:29
